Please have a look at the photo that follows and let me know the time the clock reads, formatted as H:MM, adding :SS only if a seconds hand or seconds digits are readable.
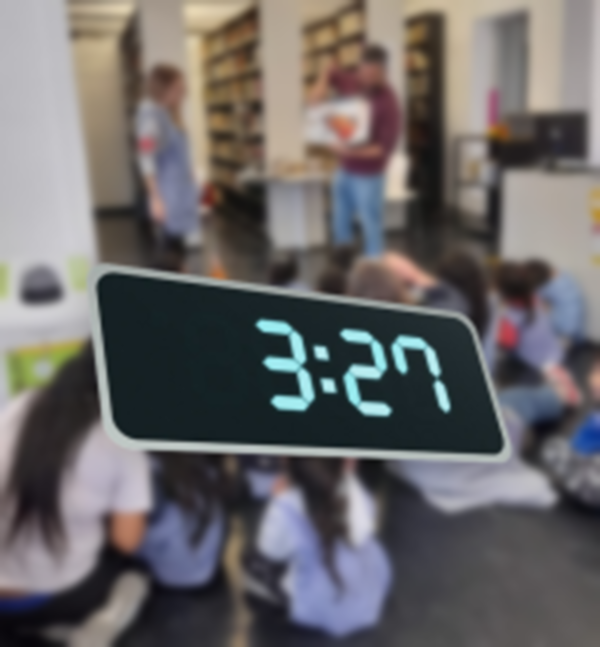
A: 3:27
